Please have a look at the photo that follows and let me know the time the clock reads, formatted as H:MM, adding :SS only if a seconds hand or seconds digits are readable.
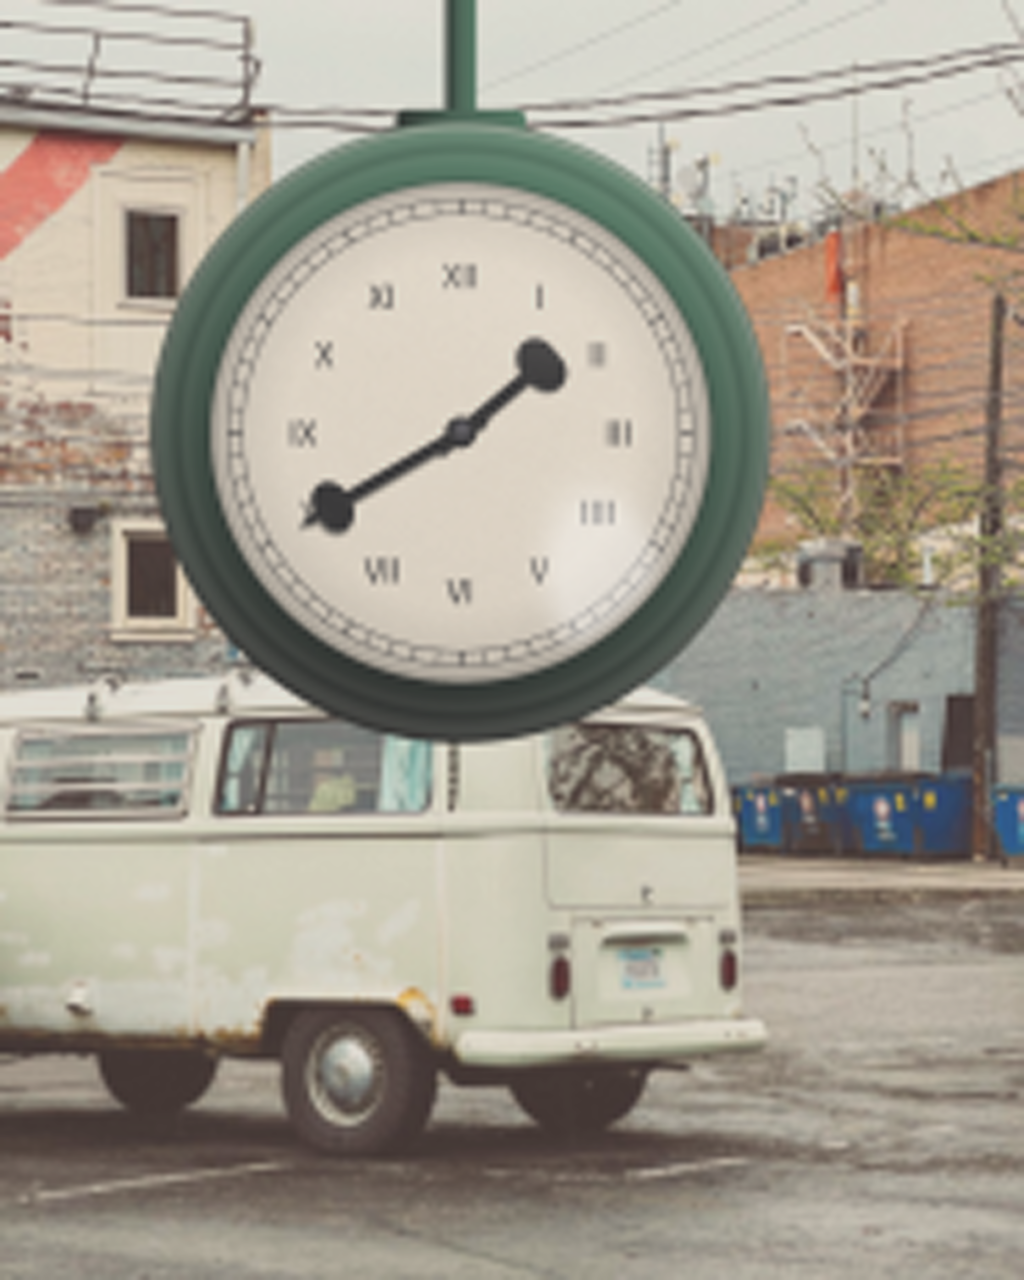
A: 1:40
